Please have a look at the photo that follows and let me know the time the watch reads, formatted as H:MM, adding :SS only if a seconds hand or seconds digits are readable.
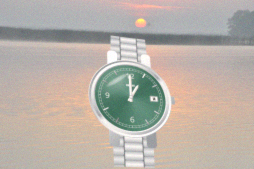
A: 1:00
